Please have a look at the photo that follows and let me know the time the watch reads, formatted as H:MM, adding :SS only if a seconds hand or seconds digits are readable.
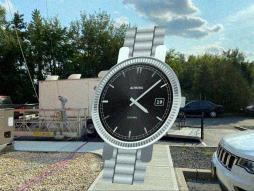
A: 4:08
